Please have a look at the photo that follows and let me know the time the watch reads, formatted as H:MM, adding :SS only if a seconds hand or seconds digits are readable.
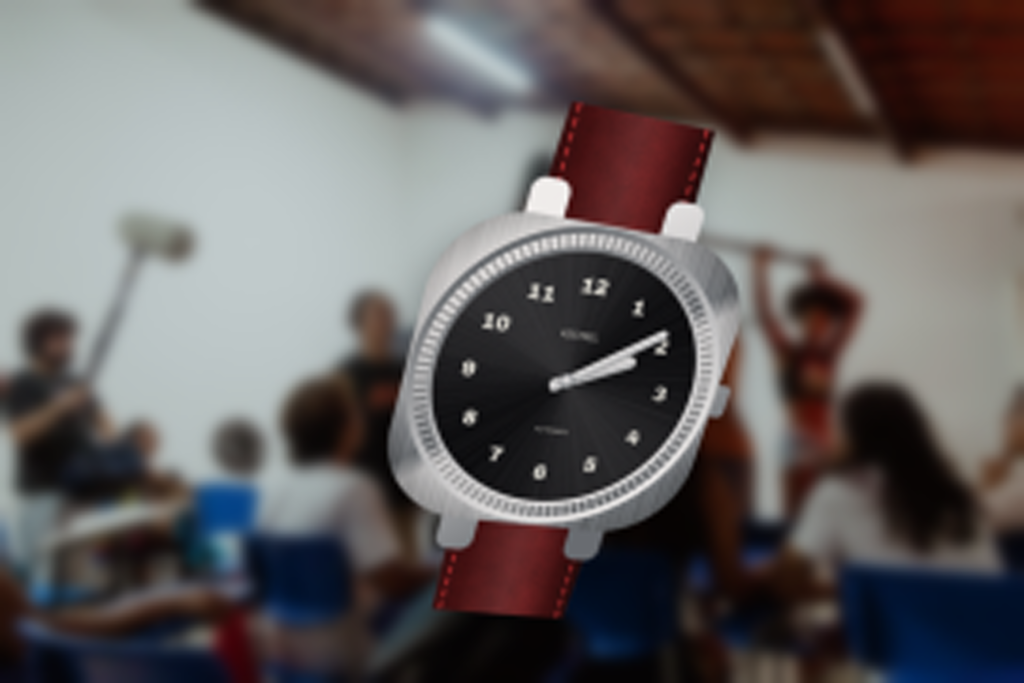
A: 2:09
